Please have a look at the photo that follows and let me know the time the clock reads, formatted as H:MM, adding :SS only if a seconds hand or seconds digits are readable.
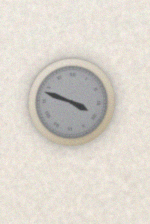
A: 3:48
